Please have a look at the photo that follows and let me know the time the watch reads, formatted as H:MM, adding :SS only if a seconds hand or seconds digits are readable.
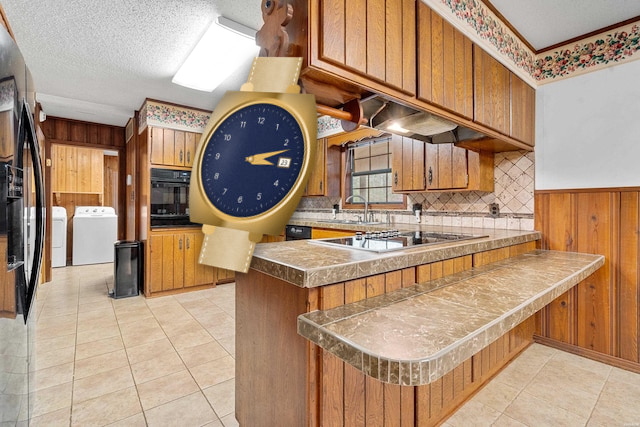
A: 3:12
